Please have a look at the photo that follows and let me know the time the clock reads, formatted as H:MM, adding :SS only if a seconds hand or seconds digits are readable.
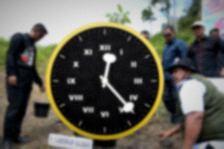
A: 12:23
